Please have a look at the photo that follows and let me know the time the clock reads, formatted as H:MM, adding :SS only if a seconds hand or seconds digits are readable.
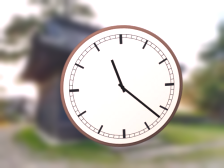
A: 11:22
